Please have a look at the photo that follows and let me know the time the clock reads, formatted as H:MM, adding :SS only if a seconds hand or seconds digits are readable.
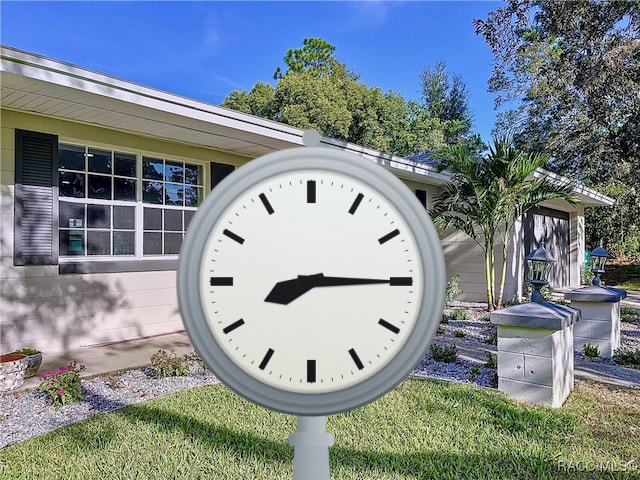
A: 8:15
